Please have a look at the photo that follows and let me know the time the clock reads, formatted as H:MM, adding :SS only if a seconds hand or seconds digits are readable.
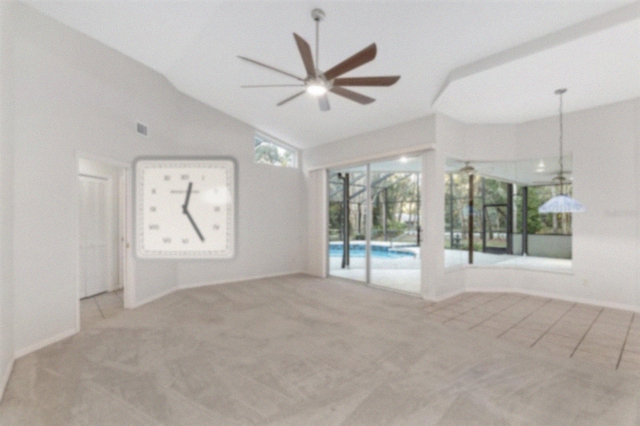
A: 12:25
